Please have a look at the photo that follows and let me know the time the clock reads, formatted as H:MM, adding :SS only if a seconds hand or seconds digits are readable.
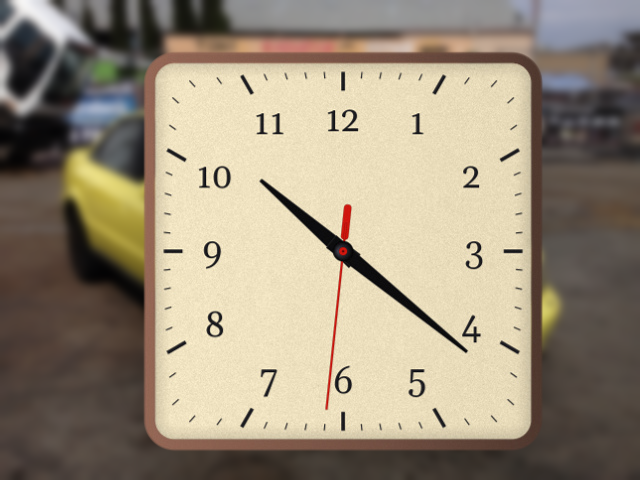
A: 10:21:31
